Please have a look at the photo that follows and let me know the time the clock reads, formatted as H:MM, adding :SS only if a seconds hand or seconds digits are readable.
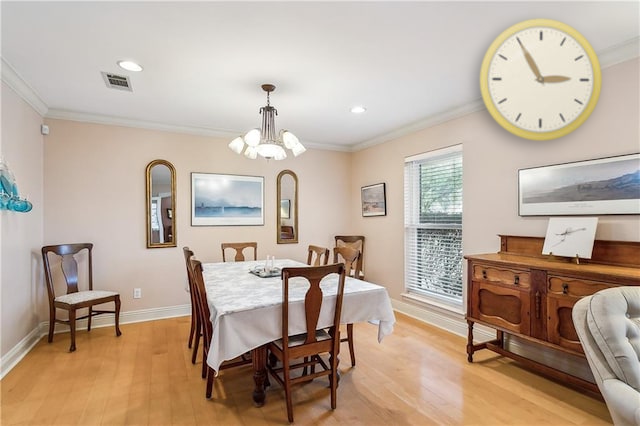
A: 2:55
